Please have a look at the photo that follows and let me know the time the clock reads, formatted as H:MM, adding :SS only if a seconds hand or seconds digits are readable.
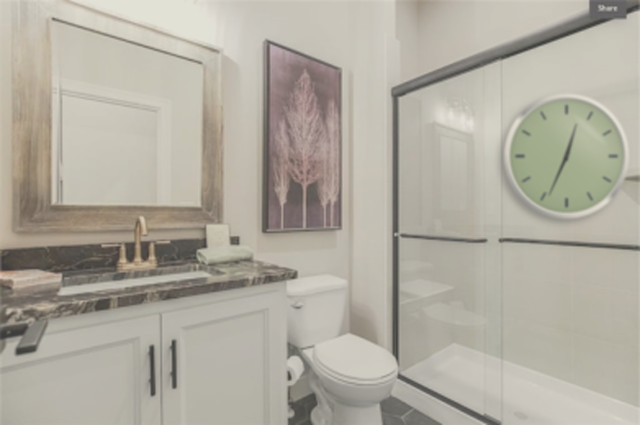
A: 12:34
